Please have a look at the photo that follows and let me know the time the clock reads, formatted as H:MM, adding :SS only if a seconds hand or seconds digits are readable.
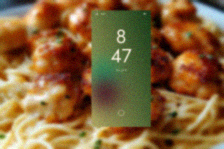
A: 8:47
